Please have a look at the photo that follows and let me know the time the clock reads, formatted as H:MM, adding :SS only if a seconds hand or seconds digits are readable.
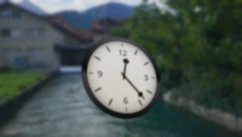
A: 12:23
